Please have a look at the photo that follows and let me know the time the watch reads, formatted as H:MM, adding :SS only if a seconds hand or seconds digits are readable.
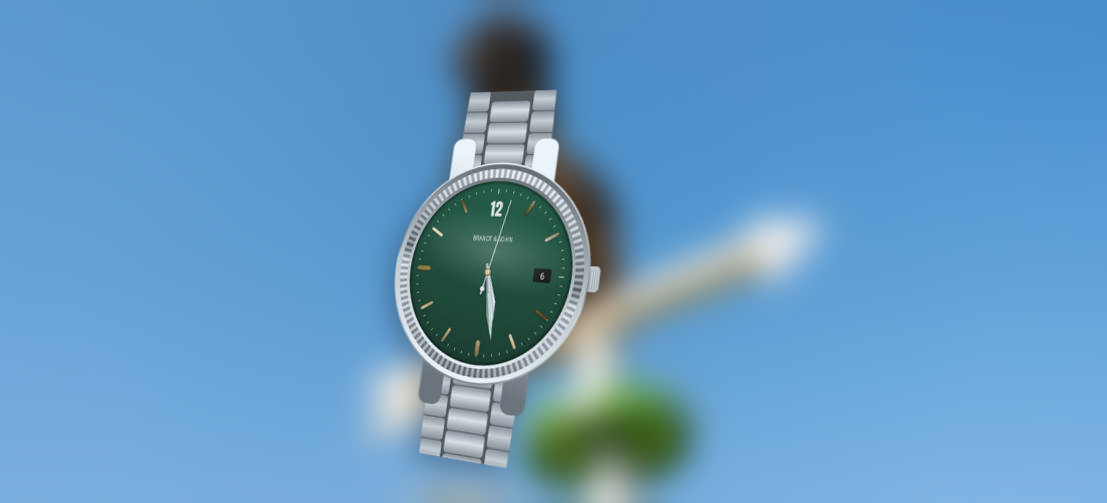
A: 5:28:02
